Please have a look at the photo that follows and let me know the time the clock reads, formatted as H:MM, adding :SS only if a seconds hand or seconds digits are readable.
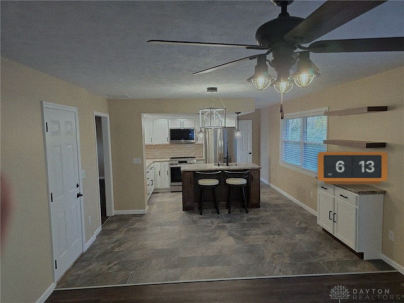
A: 6:13
